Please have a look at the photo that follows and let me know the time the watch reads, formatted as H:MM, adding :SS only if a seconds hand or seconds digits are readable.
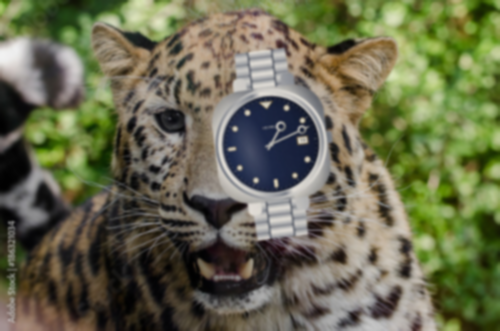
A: 1:12
